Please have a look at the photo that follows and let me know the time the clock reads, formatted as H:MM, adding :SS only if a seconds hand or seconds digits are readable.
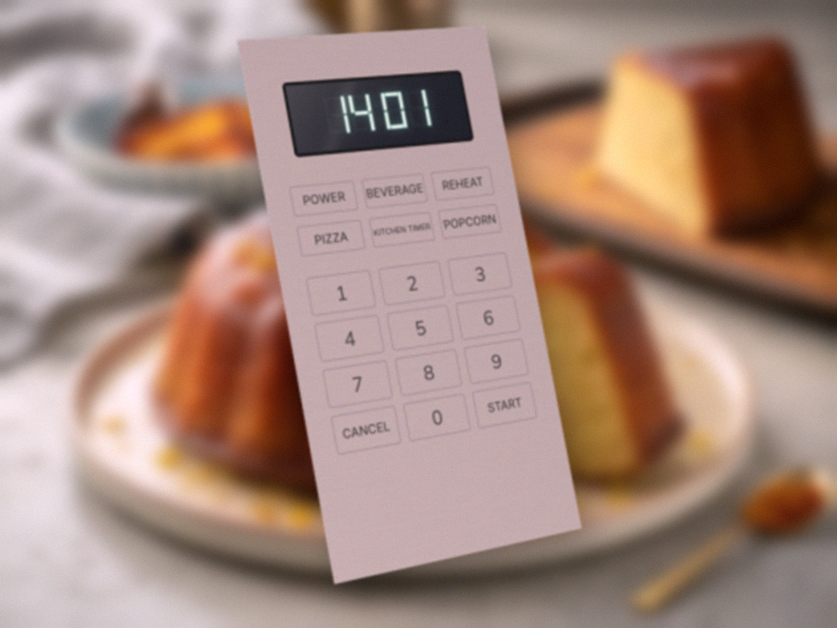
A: 14:01
